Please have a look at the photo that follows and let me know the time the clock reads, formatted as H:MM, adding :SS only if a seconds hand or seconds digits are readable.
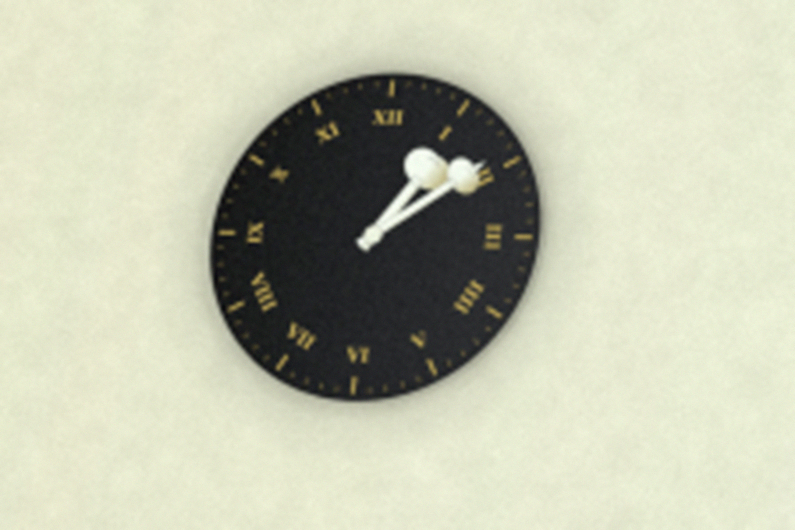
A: 1:09
